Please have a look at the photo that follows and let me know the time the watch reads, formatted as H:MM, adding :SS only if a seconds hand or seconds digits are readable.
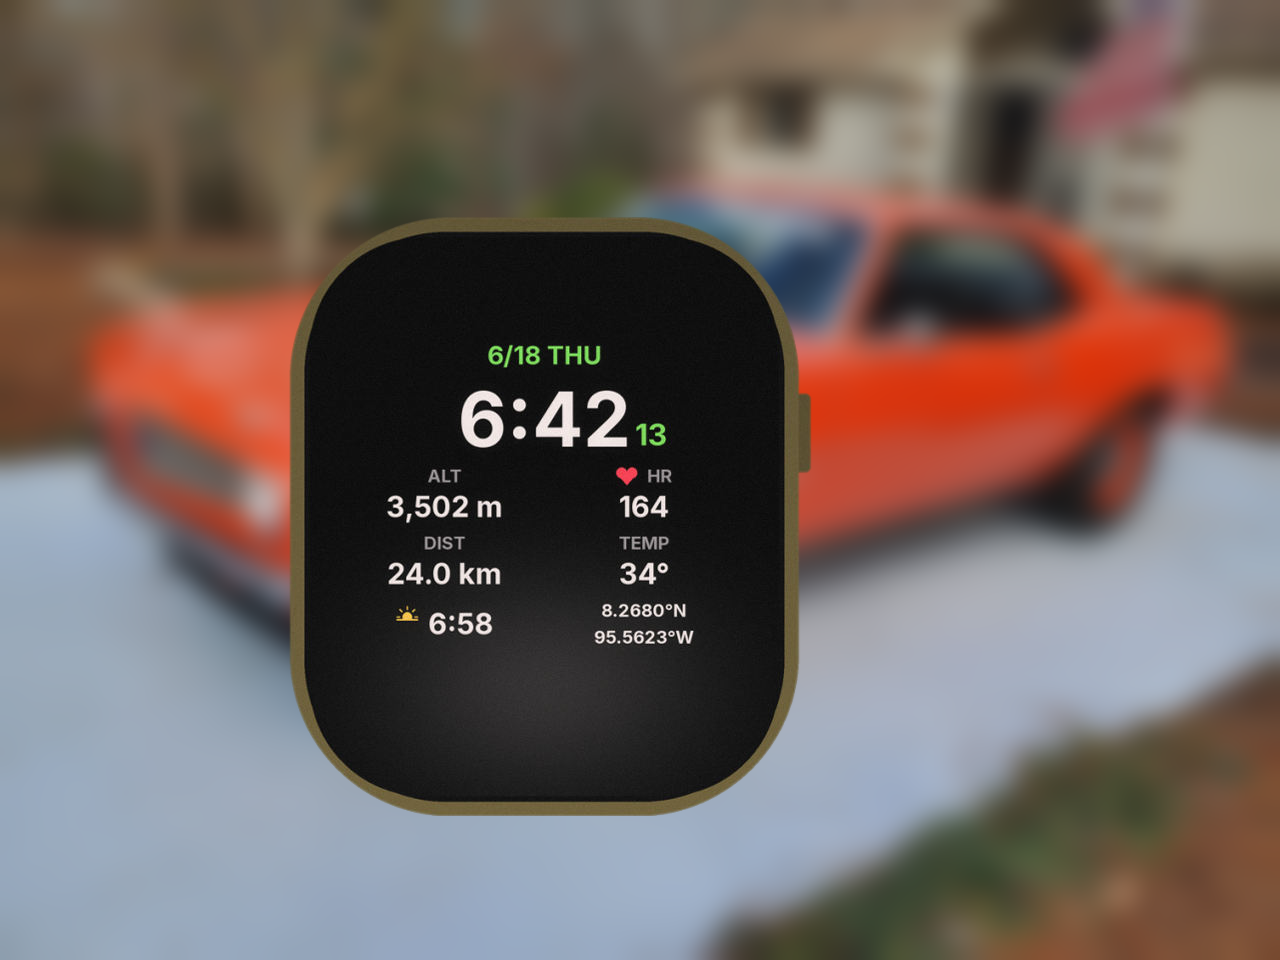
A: 6:42:13
